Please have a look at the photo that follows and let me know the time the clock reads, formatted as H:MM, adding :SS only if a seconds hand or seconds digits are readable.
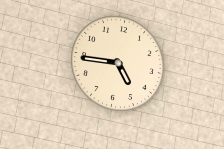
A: 4:44
